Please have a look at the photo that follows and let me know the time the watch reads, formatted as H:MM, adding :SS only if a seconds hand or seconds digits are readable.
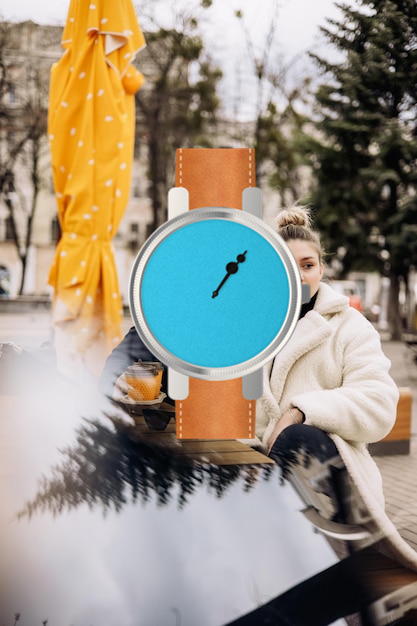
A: 1:06
